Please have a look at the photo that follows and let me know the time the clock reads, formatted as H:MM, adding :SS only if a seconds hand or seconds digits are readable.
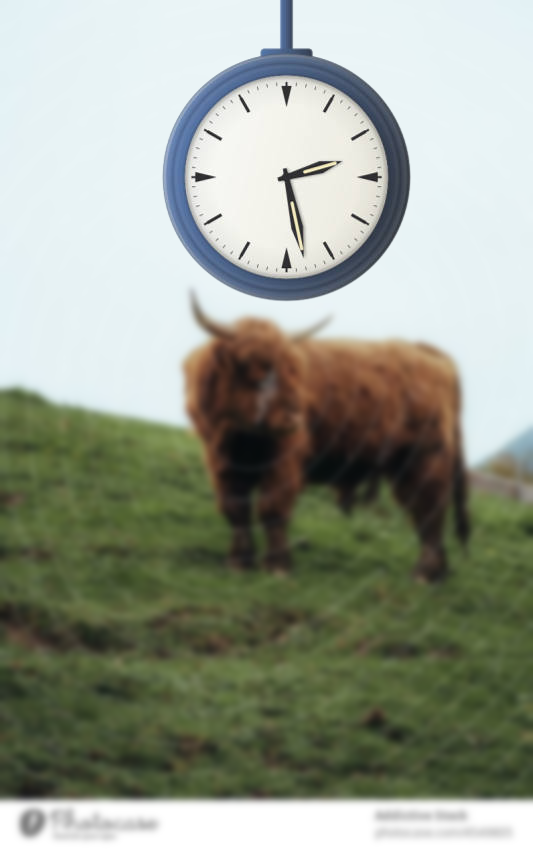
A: 2:28
